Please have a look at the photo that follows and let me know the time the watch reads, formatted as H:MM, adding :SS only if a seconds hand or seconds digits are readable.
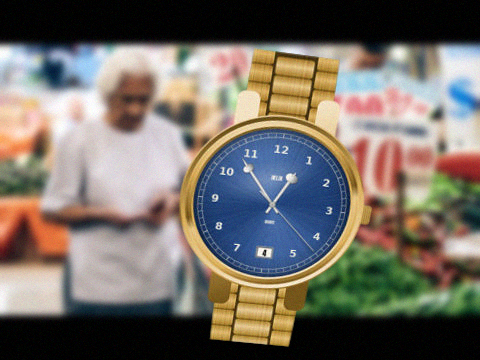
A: 12:53:22
